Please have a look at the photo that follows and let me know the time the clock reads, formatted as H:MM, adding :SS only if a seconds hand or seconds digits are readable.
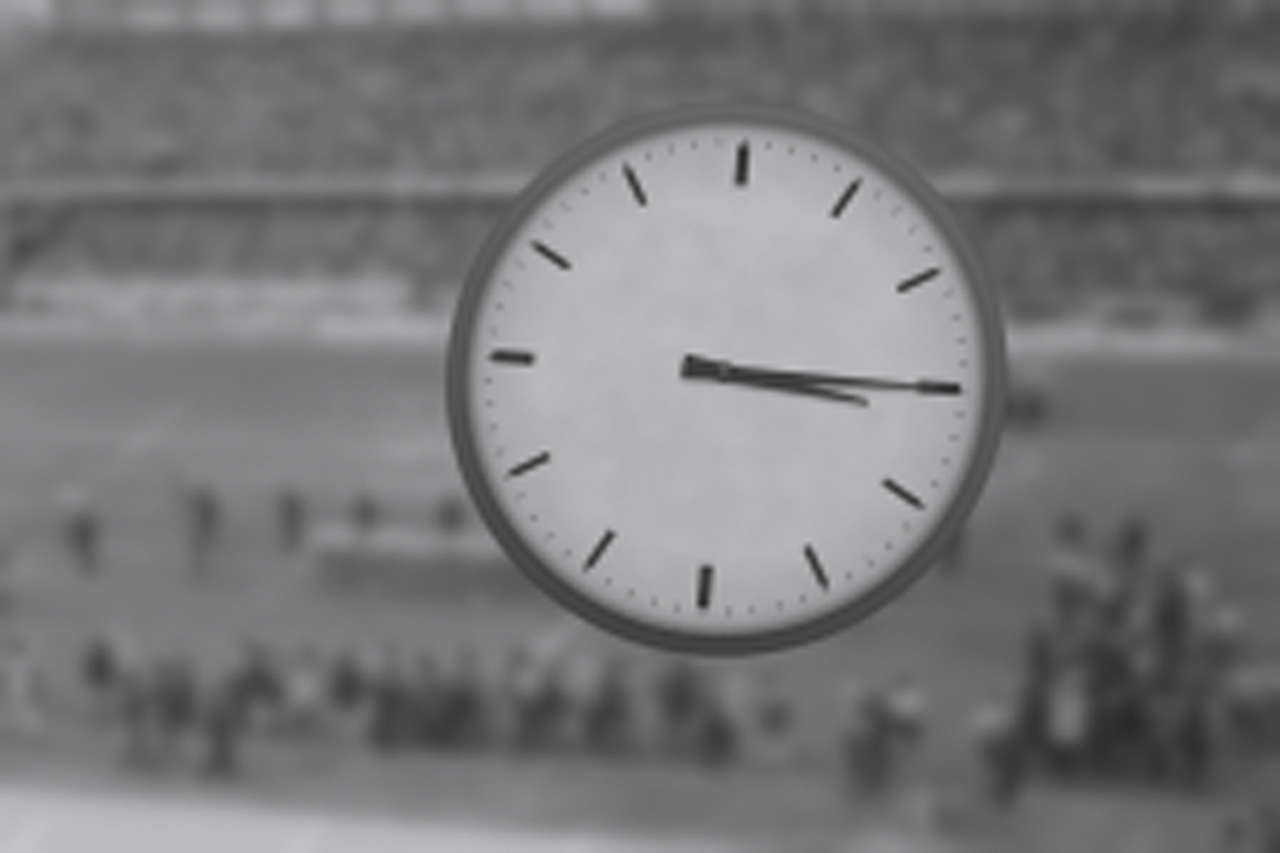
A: 3:15
